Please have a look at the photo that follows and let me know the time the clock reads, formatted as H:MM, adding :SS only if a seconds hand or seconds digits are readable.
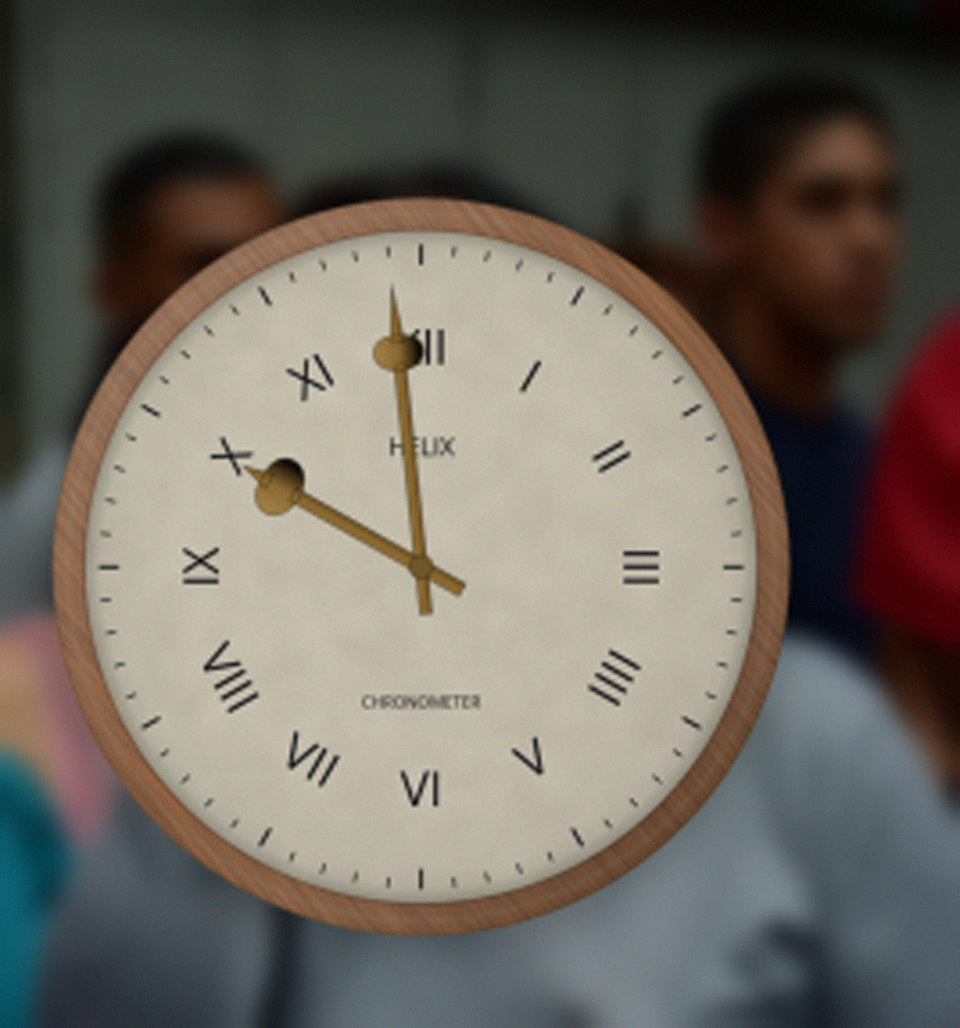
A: 9:59
